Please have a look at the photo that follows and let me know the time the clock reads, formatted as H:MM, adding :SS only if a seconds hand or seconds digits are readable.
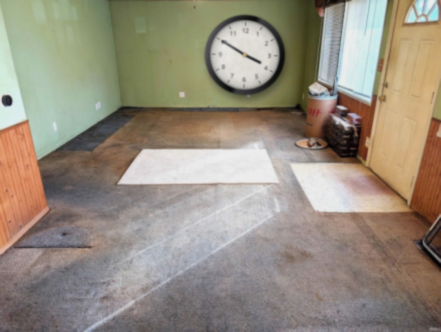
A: 3:50
